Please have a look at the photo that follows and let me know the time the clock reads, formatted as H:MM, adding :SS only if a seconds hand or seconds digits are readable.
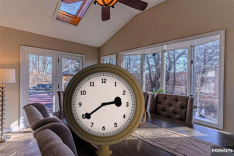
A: 2:39
